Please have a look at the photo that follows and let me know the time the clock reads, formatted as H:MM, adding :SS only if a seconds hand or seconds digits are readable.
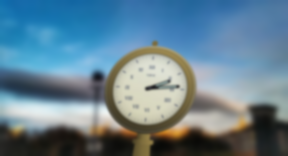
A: 2:14
